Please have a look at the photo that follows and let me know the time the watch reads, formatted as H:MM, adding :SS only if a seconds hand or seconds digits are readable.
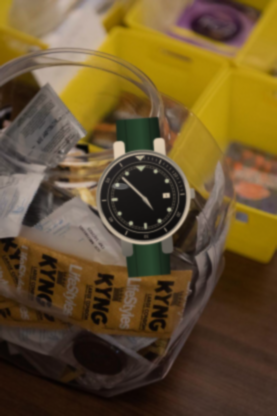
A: 4:53
